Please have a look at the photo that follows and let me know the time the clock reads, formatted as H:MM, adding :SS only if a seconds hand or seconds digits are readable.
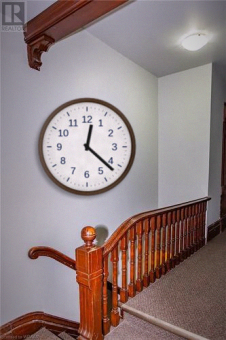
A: 12:22
